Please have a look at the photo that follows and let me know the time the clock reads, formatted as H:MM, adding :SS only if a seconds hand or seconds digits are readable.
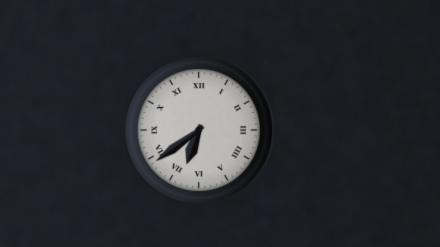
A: 6:39
